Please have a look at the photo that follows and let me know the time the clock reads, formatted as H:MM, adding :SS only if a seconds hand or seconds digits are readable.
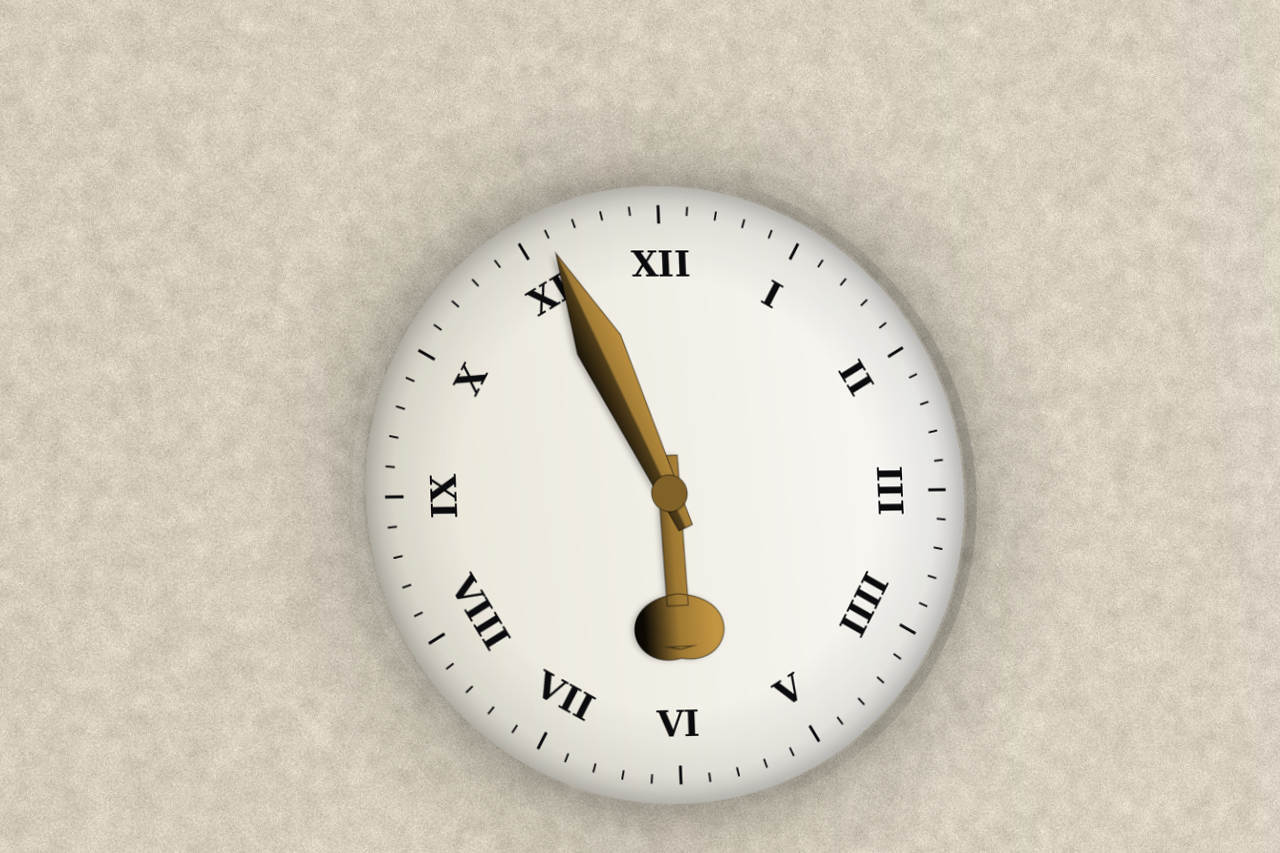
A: 5:56
